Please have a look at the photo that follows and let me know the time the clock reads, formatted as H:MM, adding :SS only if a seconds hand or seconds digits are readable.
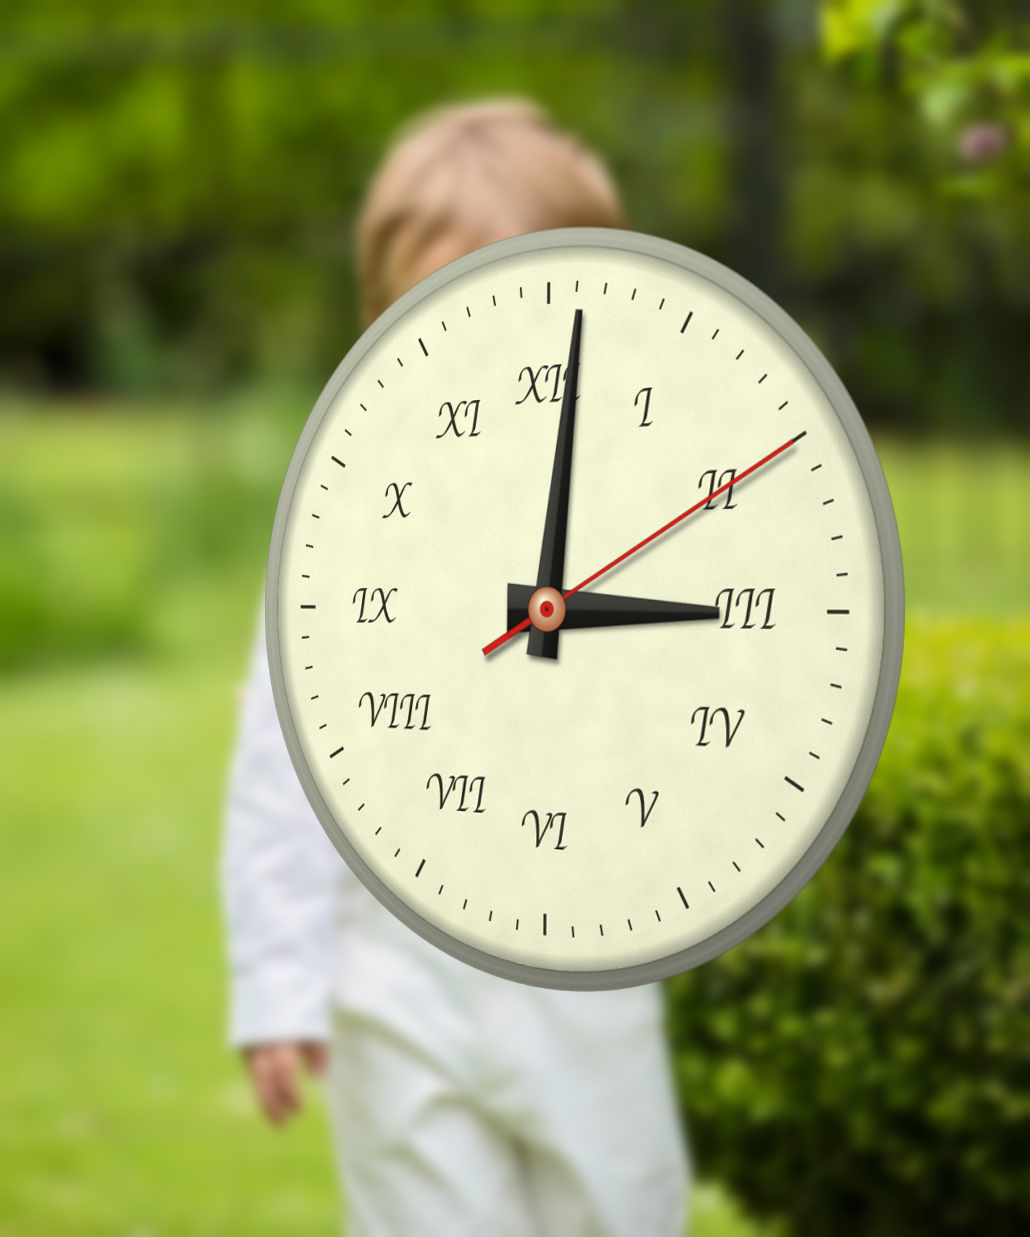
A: 3:01:10
